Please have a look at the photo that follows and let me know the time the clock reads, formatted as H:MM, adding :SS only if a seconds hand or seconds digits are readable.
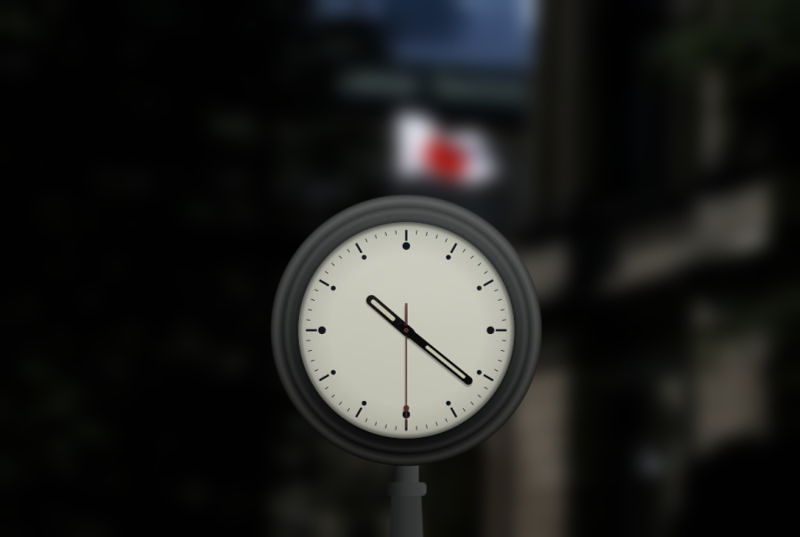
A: 10:21:30
